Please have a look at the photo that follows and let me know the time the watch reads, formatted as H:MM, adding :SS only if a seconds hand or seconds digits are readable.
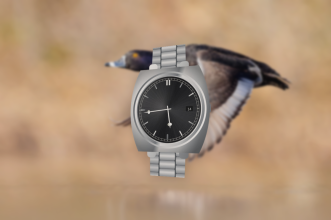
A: 5:44
